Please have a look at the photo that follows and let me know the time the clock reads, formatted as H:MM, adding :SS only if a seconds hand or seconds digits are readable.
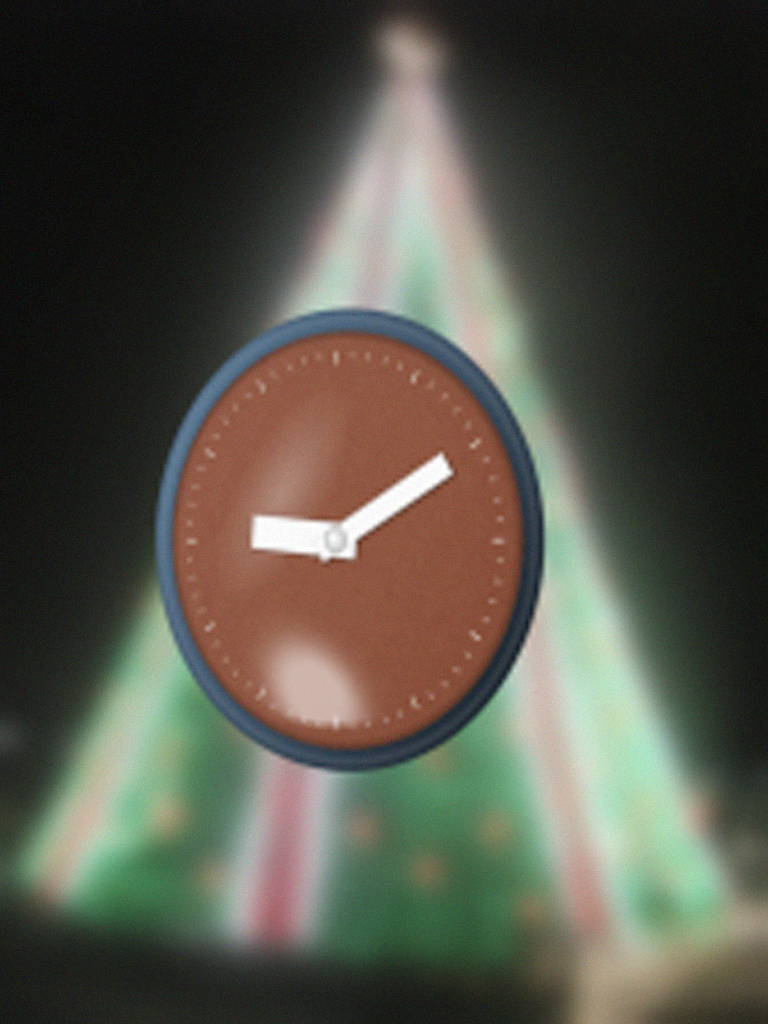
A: 9:10
